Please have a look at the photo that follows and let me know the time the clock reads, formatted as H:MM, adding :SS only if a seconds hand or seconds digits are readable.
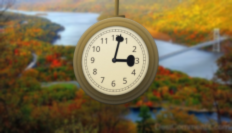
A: 3:02
